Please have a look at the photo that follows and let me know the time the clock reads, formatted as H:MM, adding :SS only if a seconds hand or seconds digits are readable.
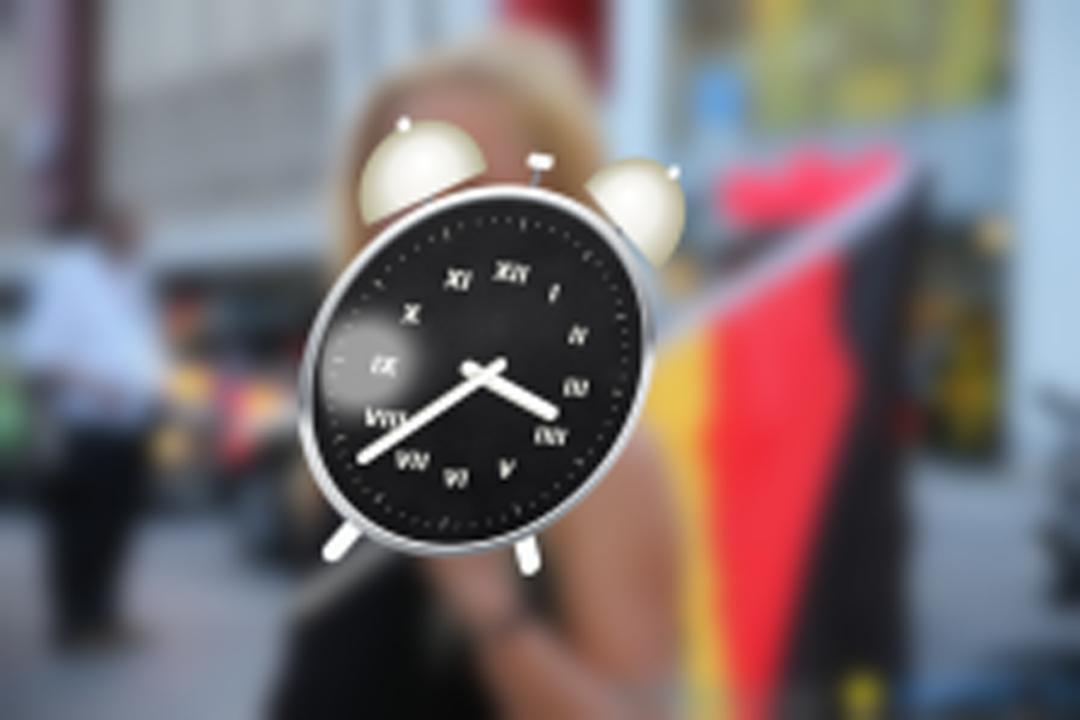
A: 3:38
